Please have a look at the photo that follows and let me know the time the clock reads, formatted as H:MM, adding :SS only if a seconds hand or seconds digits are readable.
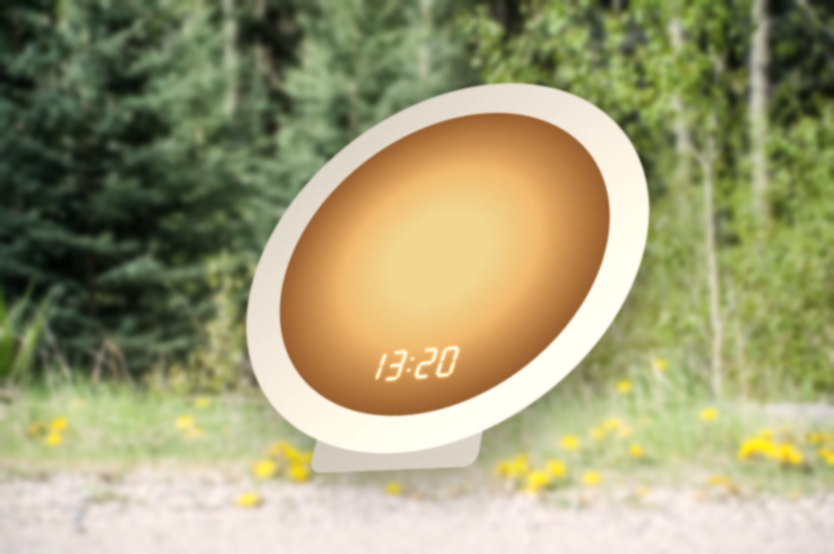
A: 13:20
